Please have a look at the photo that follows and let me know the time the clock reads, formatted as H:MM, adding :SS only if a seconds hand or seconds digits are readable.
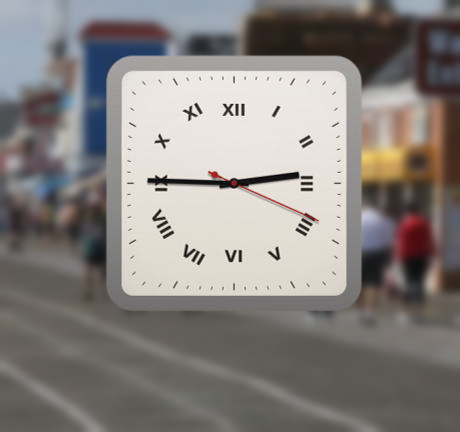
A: 2:45:19
